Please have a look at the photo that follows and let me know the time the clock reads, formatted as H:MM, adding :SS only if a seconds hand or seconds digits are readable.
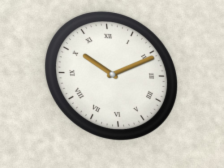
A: 10:11
